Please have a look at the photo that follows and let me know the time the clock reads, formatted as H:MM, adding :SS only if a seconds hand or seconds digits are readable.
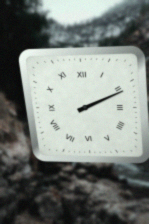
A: 2:11
